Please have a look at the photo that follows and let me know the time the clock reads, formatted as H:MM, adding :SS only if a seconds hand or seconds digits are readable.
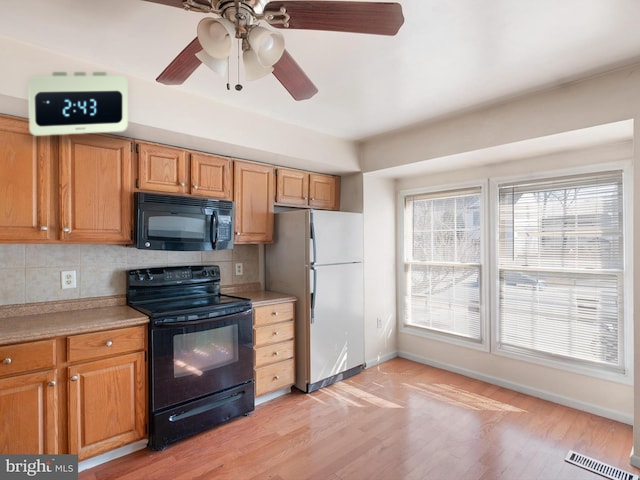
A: 2:43
